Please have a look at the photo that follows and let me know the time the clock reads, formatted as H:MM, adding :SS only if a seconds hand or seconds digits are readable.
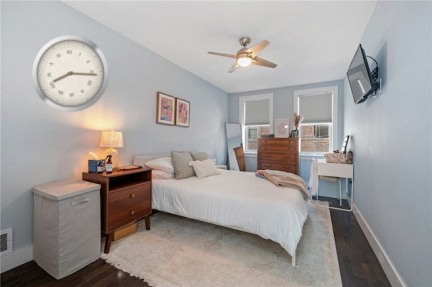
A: 8:16
